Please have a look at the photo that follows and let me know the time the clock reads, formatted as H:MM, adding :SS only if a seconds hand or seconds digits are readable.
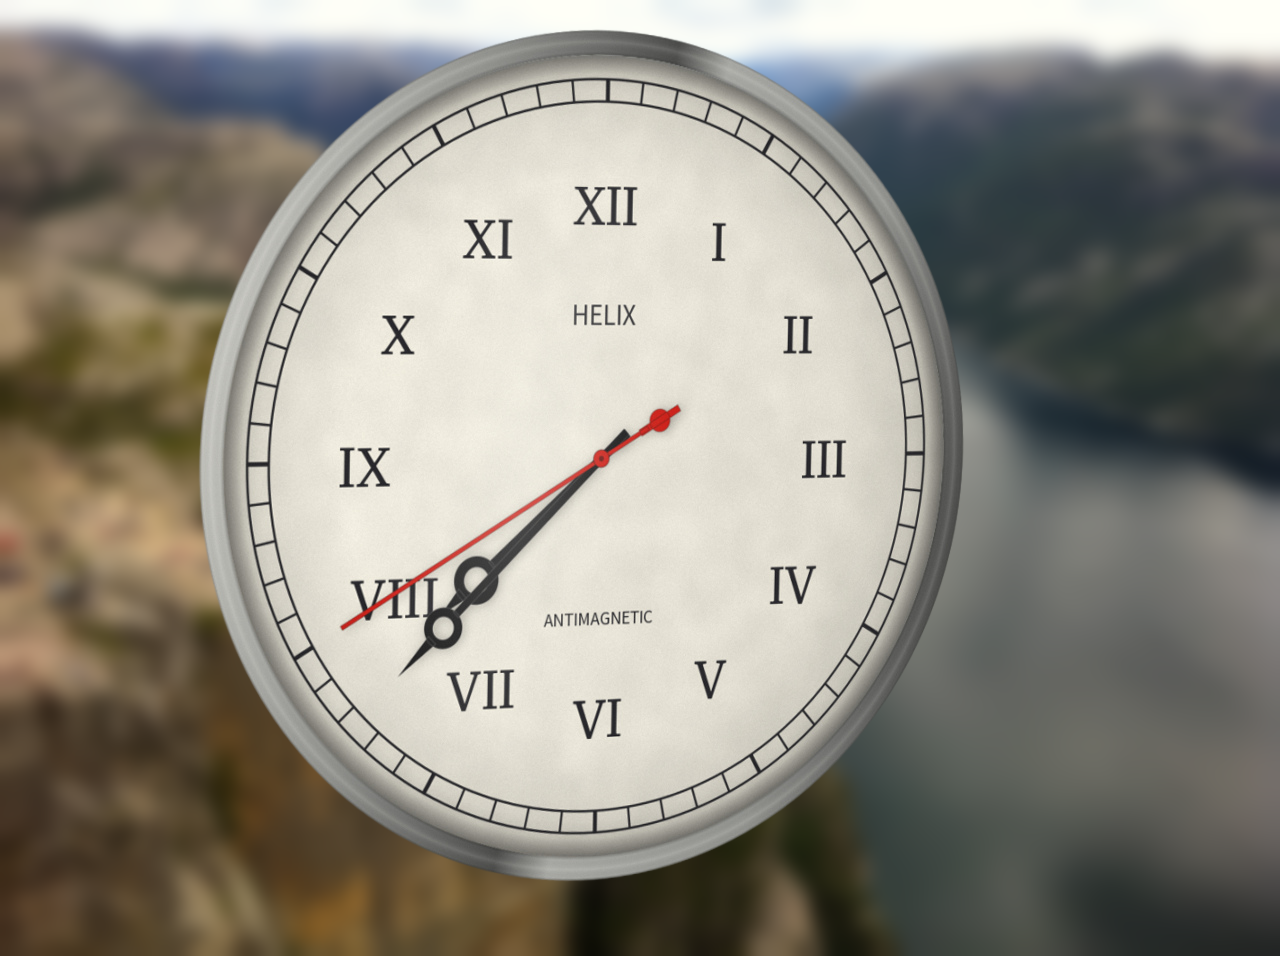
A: 7:37:40
